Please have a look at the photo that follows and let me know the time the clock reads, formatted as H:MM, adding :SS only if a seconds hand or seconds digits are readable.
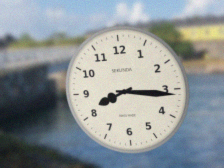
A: 8:16
